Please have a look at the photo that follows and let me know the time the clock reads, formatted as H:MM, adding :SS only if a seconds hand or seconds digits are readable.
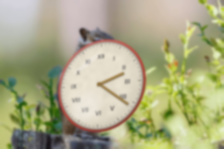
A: 2:21
